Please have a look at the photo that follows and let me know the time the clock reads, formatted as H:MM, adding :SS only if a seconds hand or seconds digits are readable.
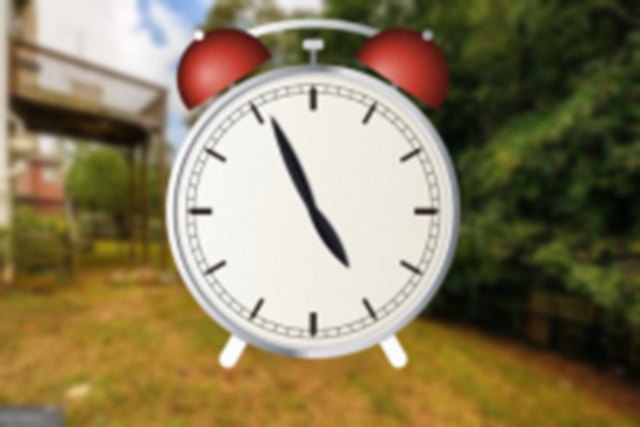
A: 4:56
